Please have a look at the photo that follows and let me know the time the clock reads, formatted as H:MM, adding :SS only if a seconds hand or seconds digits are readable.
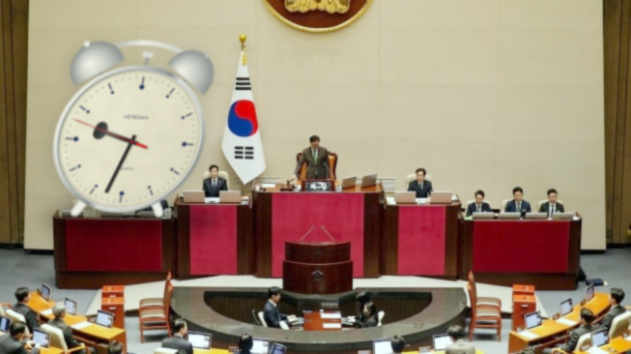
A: 9:32:48
